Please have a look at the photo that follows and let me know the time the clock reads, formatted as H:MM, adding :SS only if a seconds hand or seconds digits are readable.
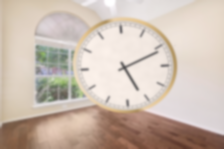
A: 5:11
